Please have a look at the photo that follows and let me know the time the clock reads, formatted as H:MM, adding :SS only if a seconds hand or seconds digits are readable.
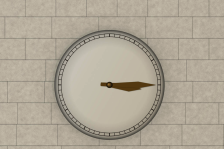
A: 3:15
